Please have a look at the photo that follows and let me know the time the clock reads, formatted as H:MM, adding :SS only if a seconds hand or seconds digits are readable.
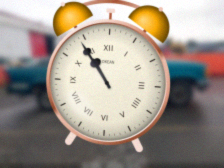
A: 10:54
